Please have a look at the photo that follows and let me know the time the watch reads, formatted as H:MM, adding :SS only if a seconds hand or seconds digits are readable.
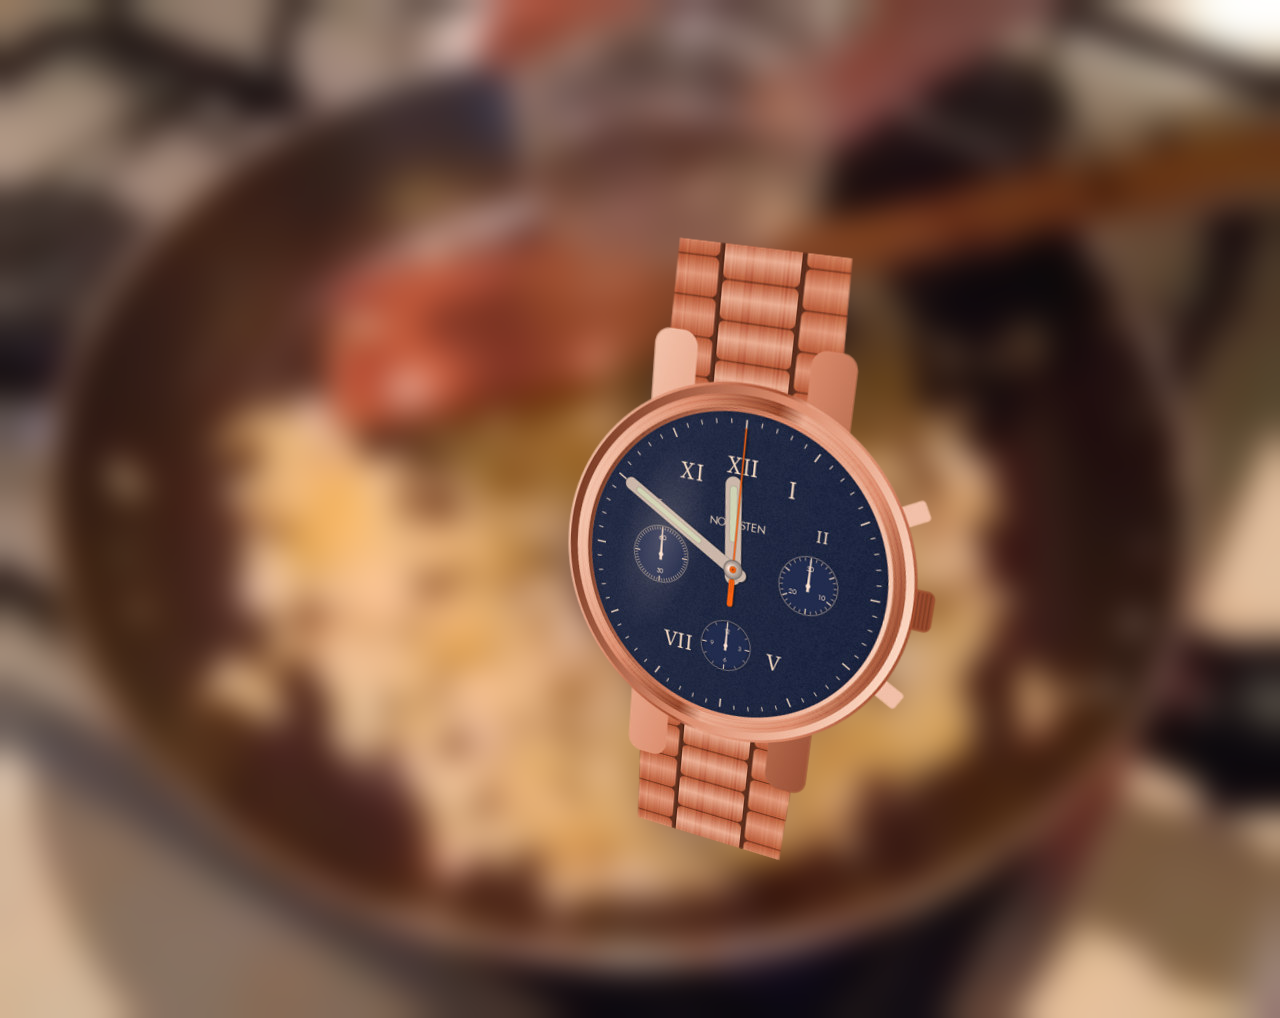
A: 11:50
